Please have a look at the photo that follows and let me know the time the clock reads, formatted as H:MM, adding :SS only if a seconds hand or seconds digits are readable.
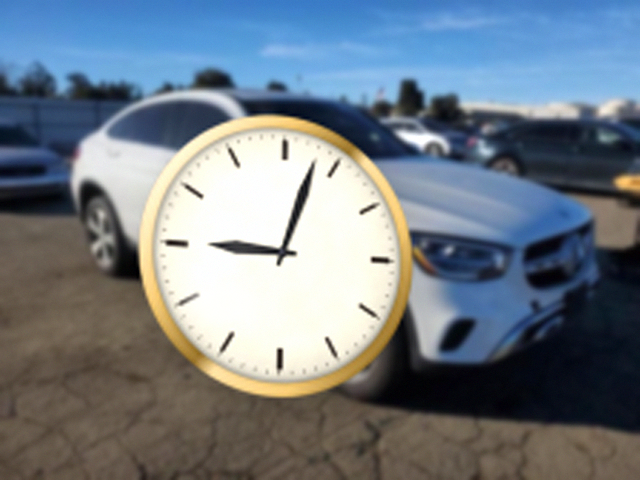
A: 9:03
